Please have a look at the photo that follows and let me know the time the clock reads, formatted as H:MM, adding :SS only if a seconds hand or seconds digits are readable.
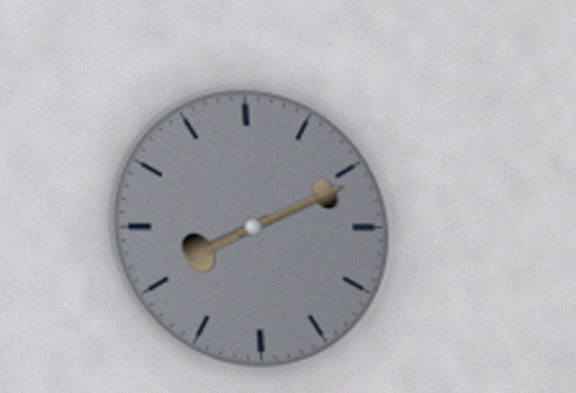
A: 8:11
